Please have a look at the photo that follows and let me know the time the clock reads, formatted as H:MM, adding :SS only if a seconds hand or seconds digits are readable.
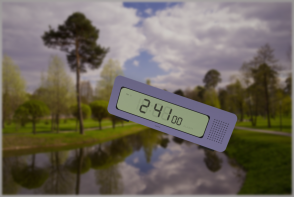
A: 2:41:00
